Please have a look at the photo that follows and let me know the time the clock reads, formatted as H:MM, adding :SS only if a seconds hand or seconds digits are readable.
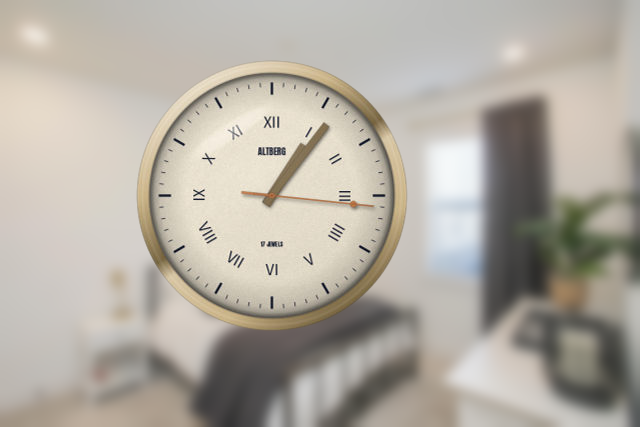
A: 1:06:16
